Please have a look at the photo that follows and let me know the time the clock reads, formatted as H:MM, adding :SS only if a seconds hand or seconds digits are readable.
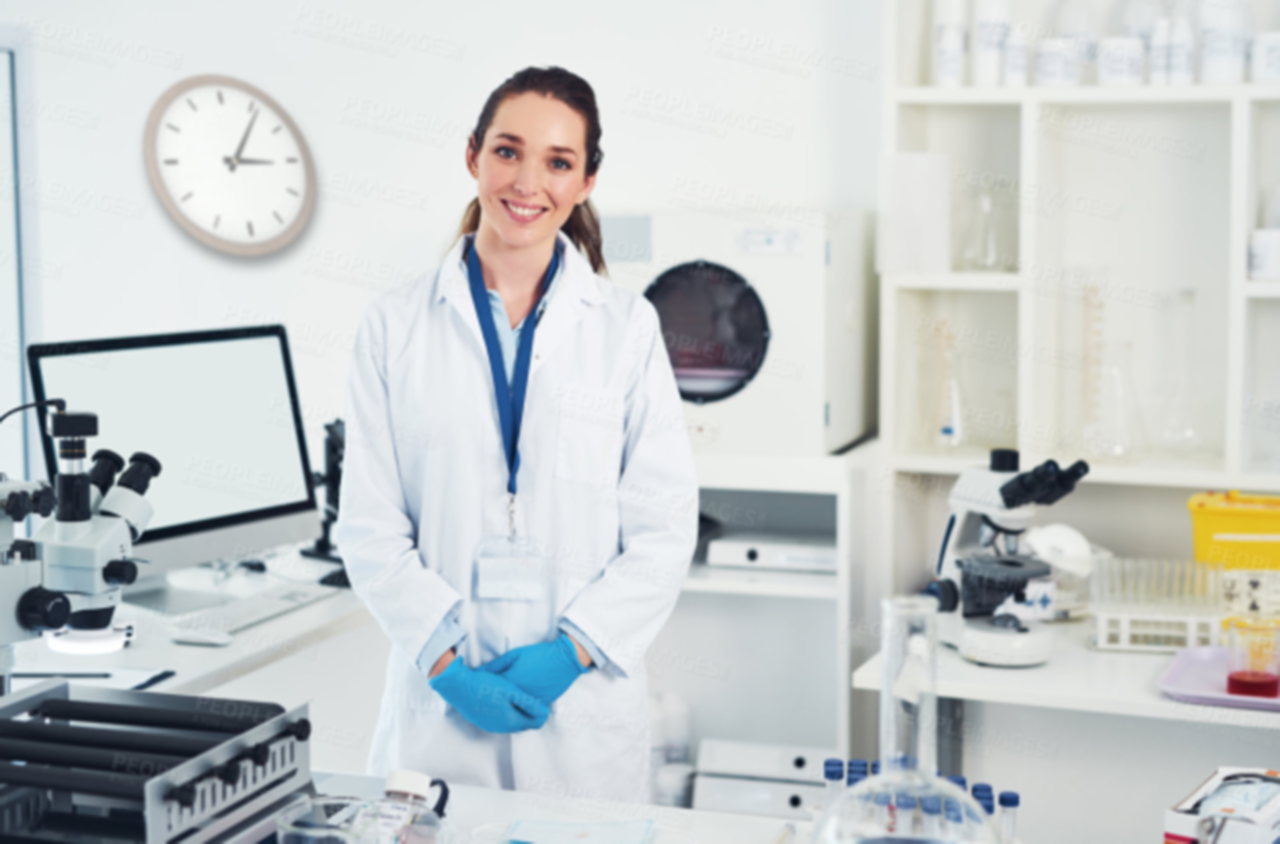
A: 3:06
